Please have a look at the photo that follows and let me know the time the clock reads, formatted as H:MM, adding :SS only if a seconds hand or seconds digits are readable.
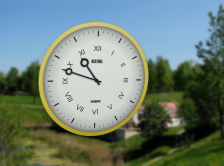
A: 10:48
